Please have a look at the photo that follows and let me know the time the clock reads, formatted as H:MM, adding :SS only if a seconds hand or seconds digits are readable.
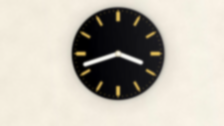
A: 3:42
